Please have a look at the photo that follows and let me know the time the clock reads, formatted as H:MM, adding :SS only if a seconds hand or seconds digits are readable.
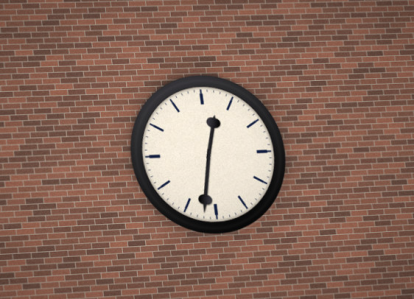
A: 12:32
